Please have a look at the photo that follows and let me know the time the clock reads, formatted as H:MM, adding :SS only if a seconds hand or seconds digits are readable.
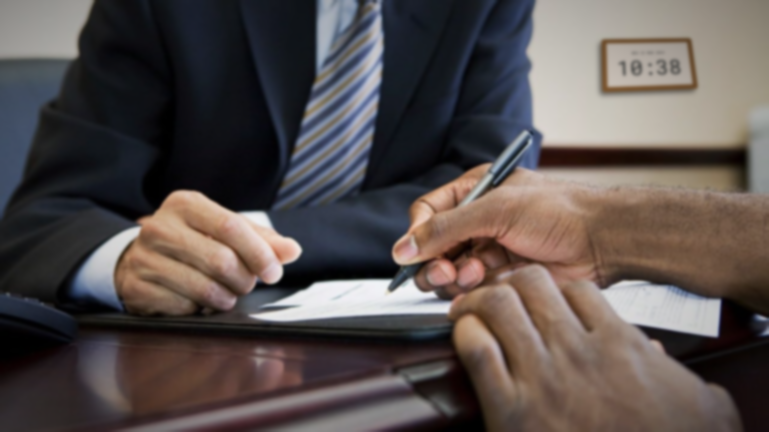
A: 10:38
